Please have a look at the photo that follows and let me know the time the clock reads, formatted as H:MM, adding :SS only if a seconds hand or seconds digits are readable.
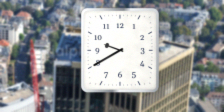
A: 9:40
